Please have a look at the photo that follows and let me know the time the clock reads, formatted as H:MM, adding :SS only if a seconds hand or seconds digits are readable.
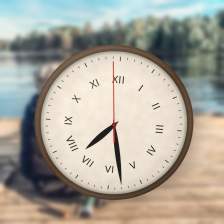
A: 7:27:59
